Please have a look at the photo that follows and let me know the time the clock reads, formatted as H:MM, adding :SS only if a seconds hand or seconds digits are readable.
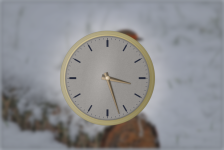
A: 3:27
